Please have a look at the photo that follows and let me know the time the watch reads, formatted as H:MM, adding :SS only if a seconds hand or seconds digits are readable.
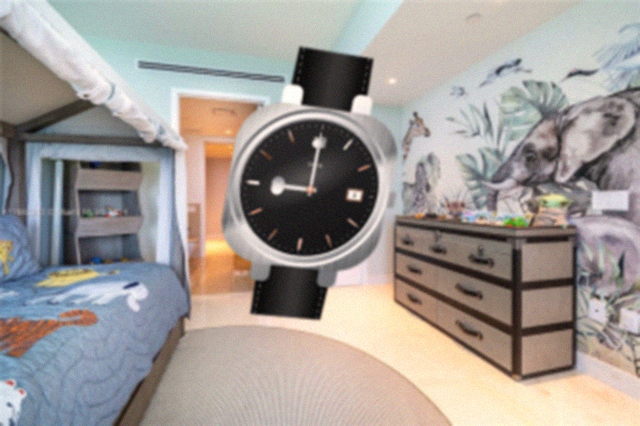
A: 9:00
